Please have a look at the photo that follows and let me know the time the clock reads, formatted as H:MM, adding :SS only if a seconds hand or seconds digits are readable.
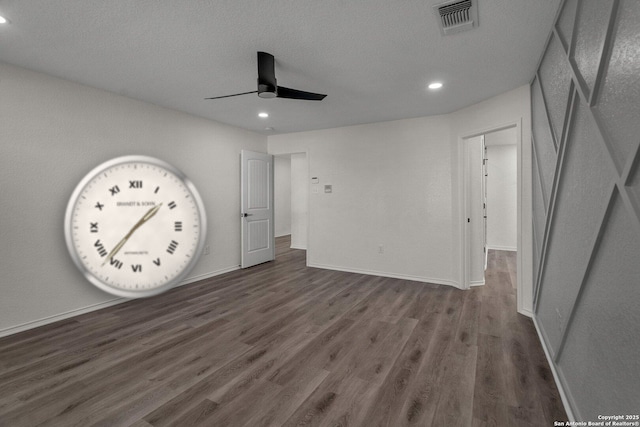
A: 1:37
